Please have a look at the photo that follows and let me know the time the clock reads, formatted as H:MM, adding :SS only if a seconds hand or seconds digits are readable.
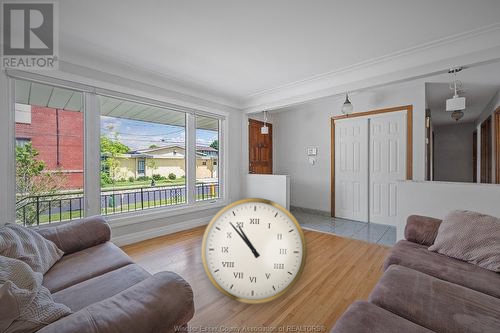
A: 10:53
